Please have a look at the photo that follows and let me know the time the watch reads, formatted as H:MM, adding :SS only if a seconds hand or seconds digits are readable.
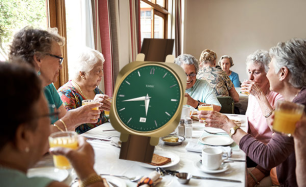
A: 5:43
